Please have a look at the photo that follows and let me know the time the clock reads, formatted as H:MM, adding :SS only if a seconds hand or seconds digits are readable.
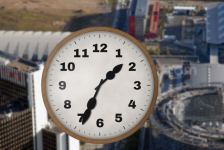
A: 1:34
